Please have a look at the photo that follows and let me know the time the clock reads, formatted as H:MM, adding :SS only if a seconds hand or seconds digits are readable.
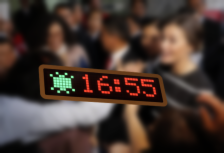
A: 16:55
